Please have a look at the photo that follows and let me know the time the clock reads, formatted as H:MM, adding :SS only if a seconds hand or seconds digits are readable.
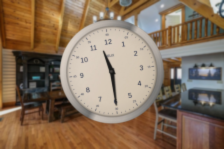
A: 11:30
